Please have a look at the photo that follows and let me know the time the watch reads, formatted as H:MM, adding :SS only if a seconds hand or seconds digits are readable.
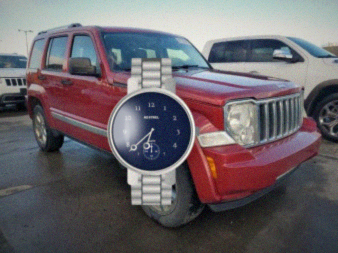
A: 6:38
